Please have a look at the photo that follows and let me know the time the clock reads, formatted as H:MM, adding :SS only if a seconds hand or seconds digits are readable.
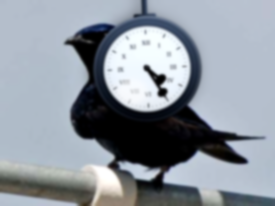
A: 4:25
